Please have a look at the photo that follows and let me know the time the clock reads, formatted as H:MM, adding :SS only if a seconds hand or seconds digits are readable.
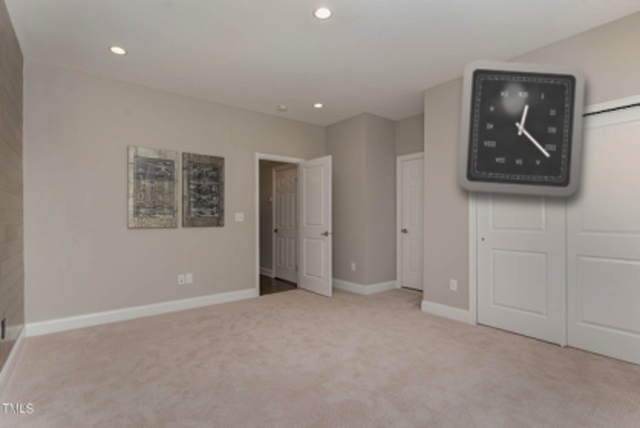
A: 12:22
